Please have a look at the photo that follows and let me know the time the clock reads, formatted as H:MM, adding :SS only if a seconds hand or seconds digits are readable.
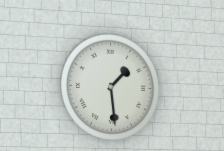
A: 1:29
